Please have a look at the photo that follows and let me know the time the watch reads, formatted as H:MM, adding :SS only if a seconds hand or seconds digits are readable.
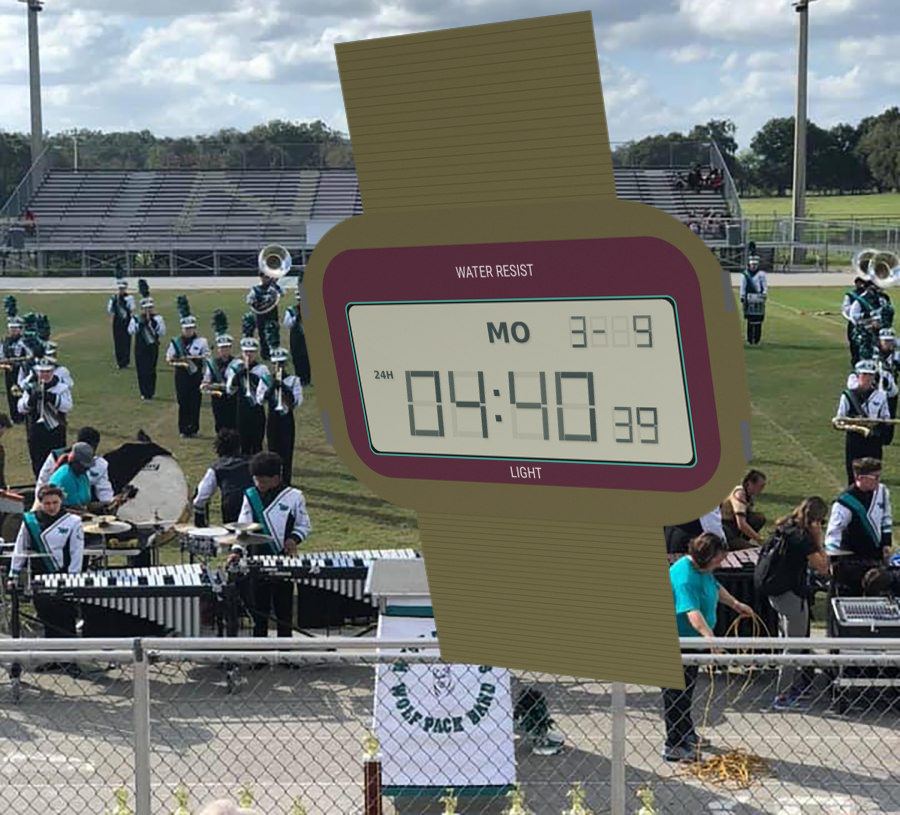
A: 4:40:39
